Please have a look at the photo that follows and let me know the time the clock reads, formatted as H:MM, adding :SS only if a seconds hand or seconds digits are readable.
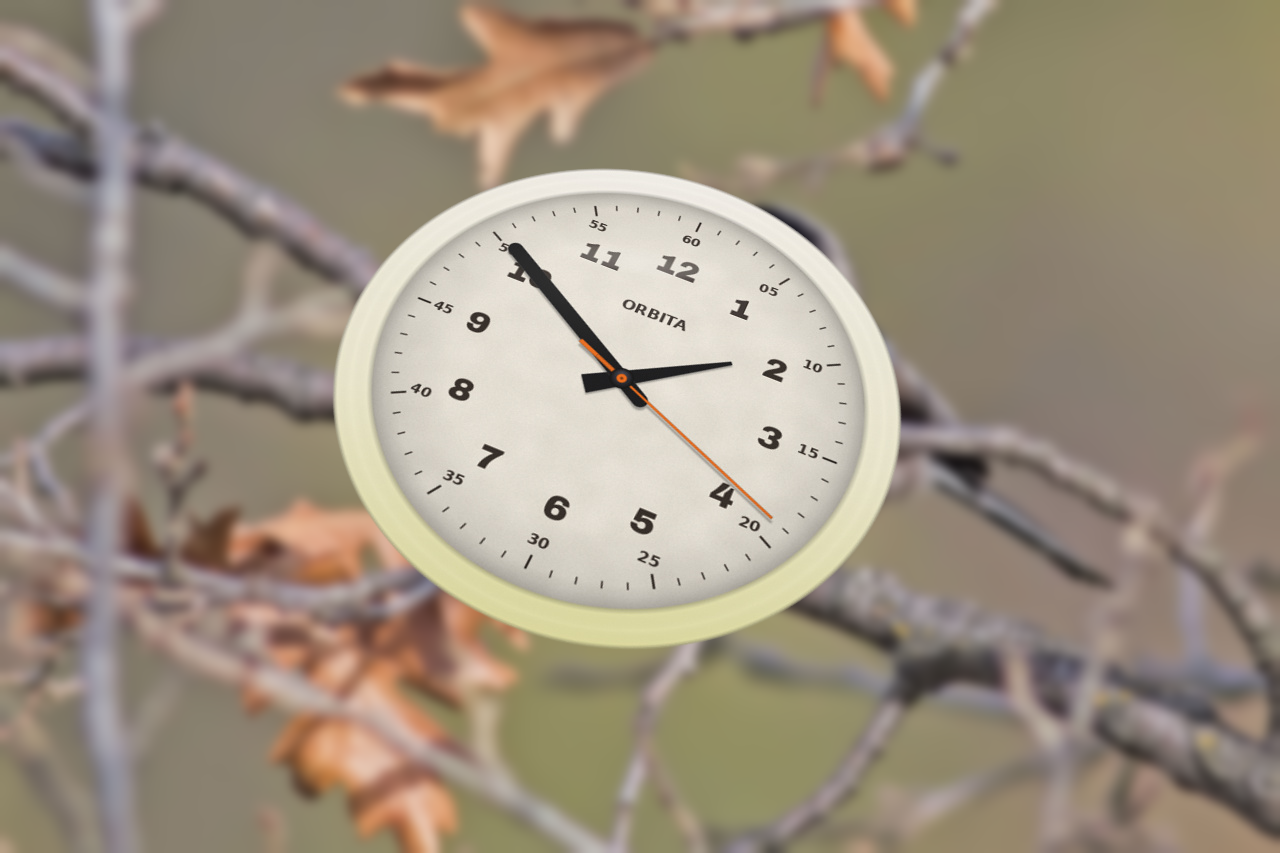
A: 1:50:19
